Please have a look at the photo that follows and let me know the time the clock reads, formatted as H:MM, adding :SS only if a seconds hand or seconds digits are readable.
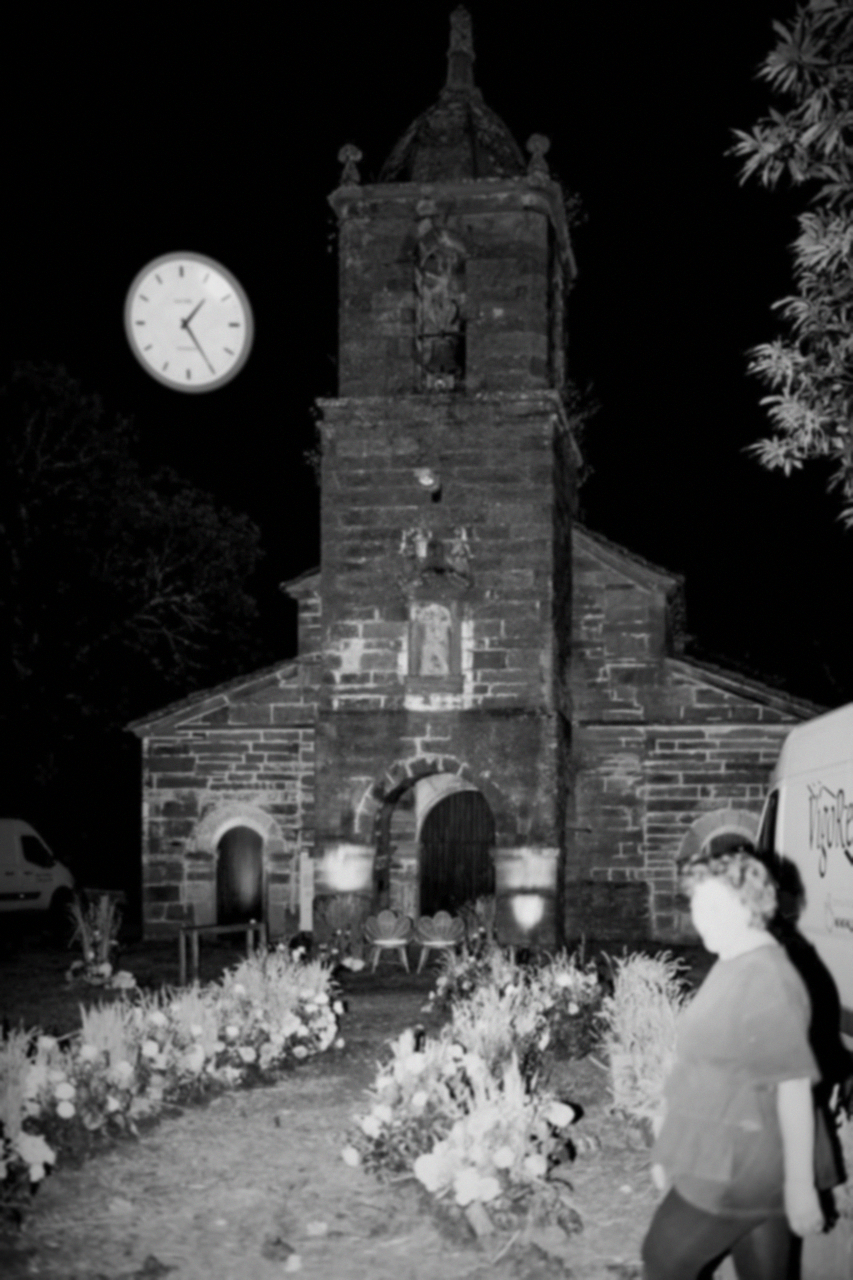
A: 1:25
